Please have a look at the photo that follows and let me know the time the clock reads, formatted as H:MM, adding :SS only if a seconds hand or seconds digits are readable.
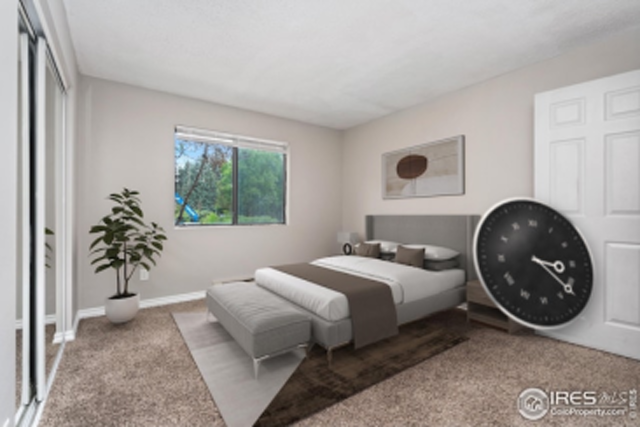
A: 3:22
